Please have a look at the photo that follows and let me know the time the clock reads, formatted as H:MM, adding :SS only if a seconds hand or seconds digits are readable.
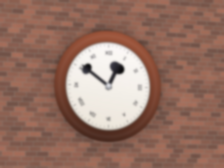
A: 12:51
